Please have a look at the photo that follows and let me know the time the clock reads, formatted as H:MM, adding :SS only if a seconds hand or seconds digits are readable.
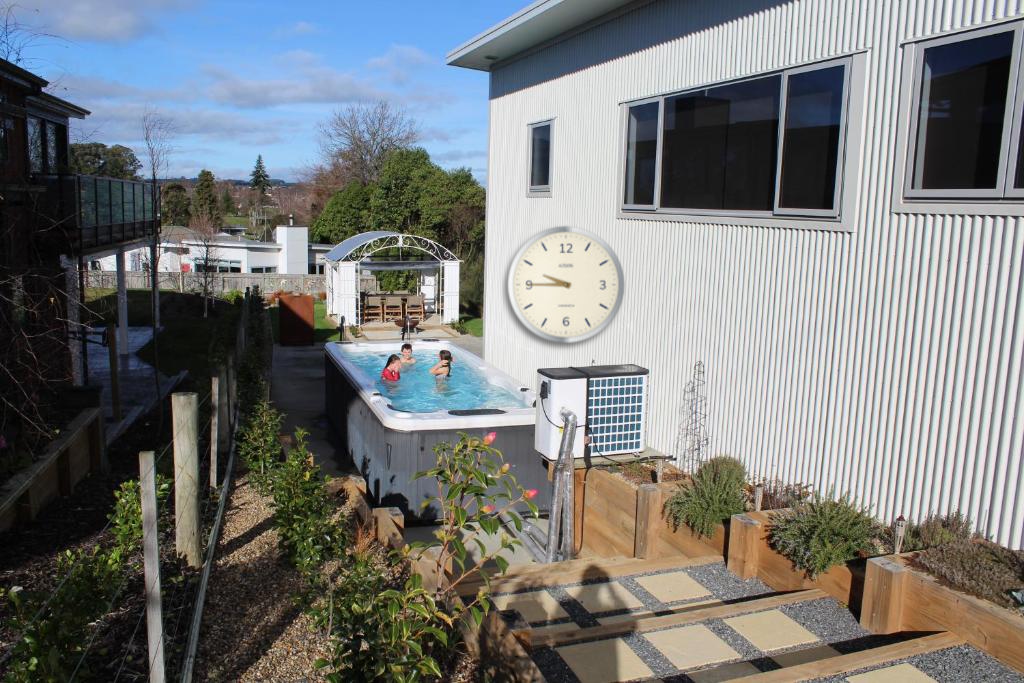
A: 9:45
